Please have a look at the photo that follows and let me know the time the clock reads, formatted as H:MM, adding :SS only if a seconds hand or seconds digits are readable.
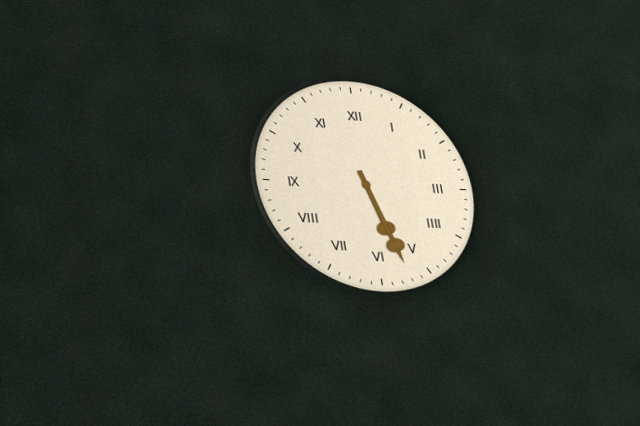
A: 5:27
